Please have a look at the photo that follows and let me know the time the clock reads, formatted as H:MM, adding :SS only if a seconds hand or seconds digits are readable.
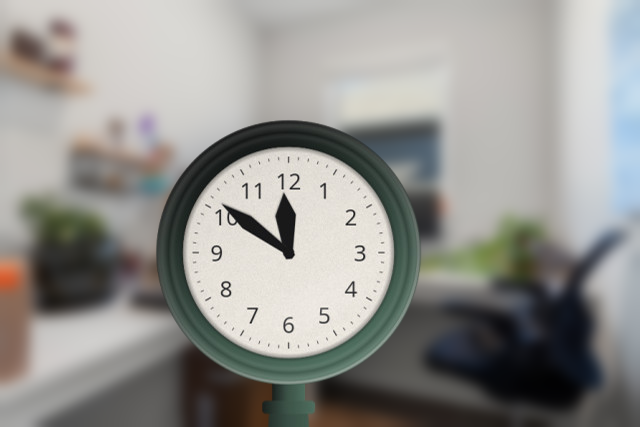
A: 11:51
